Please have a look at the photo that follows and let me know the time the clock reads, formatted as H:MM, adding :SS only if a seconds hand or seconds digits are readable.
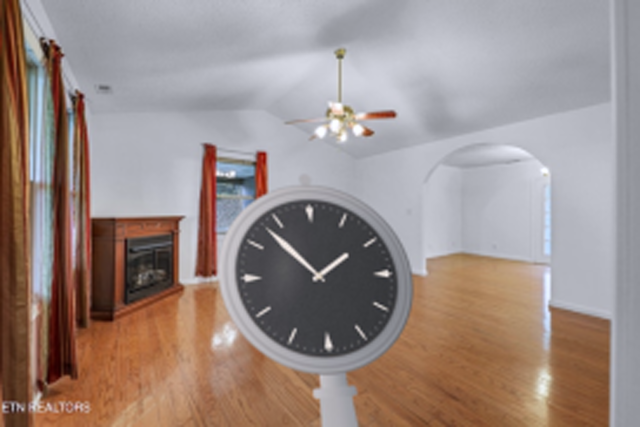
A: 1:53
